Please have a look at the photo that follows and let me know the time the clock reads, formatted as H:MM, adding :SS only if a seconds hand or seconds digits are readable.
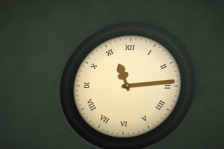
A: 11:14
